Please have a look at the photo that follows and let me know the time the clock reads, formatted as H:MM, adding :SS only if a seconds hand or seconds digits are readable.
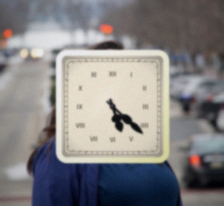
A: 5:22
